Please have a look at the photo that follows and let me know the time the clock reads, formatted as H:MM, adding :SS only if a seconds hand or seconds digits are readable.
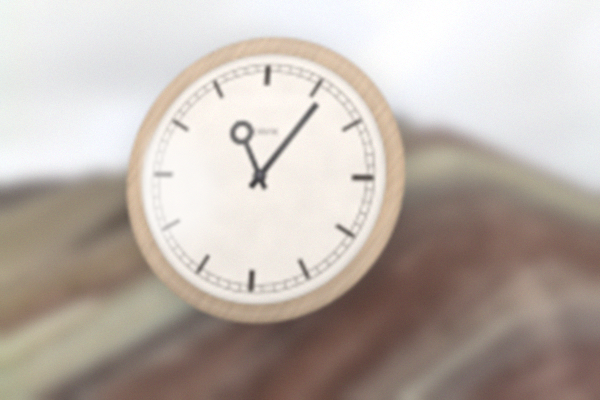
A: 11:06
